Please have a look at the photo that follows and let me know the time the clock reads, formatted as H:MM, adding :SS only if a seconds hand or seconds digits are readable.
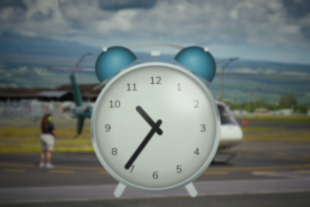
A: 10:36
